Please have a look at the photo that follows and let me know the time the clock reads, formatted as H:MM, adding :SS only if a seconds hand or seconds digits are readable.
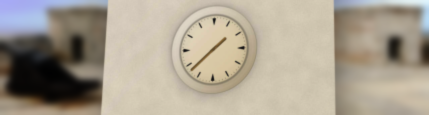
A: 1:38
